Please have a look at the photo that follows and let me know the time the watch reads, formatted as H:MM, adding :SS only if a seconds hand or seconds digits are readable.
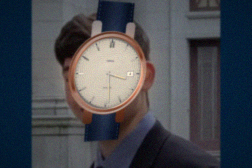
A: 3:29
